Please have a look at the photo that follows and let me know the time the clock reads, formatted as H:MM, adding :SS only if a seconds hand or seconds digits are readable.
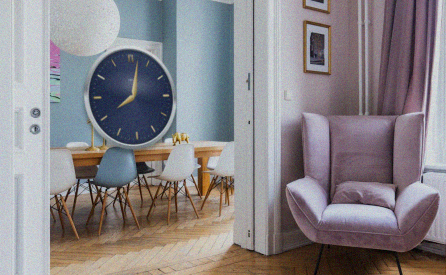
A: 8:02
